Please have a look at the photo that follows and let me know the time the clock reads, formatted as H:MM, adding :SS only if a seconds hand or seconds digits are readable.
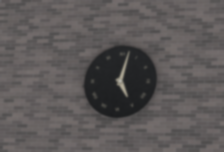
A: 5:02
